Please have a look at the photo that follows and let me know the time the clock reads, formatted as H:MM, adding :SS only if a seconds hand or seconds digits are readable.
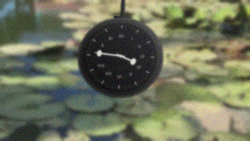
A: 3:46
